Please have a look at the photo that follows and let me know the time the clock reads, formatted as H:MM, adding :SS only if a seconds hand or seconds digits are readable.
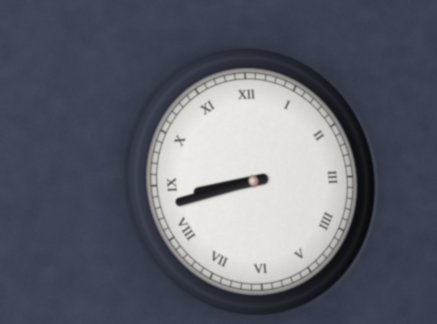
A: 8:43
